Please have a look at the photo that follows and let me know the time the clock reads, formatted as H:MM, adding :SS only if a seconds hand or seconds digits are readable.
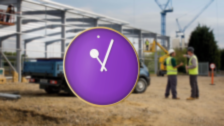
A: 11:05
